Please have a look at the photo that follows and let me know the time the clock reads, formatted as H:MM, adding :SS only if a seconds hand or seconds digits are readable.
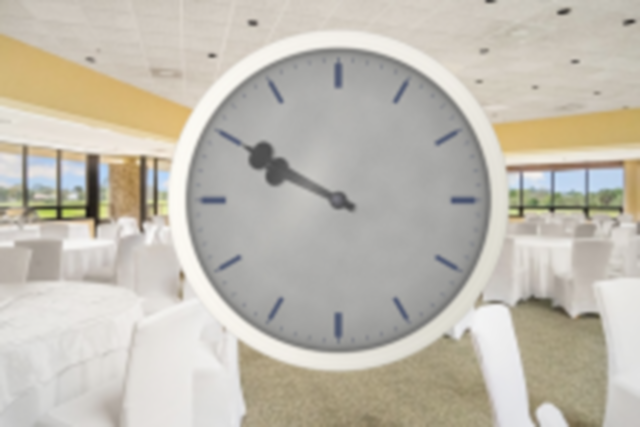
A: 9:50
